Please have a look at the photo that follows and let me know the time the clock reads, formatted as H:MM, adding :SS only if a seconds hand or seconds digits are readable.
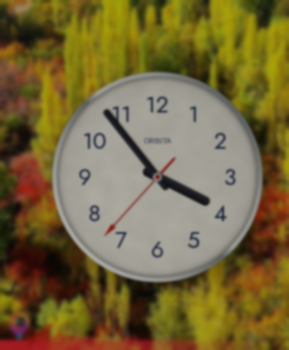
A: 3:53:37
